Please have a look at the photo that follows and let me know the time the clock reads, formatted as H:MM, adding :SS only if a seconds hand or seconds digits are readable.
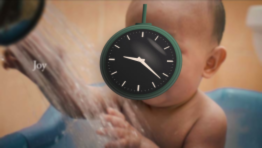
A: 9:22
